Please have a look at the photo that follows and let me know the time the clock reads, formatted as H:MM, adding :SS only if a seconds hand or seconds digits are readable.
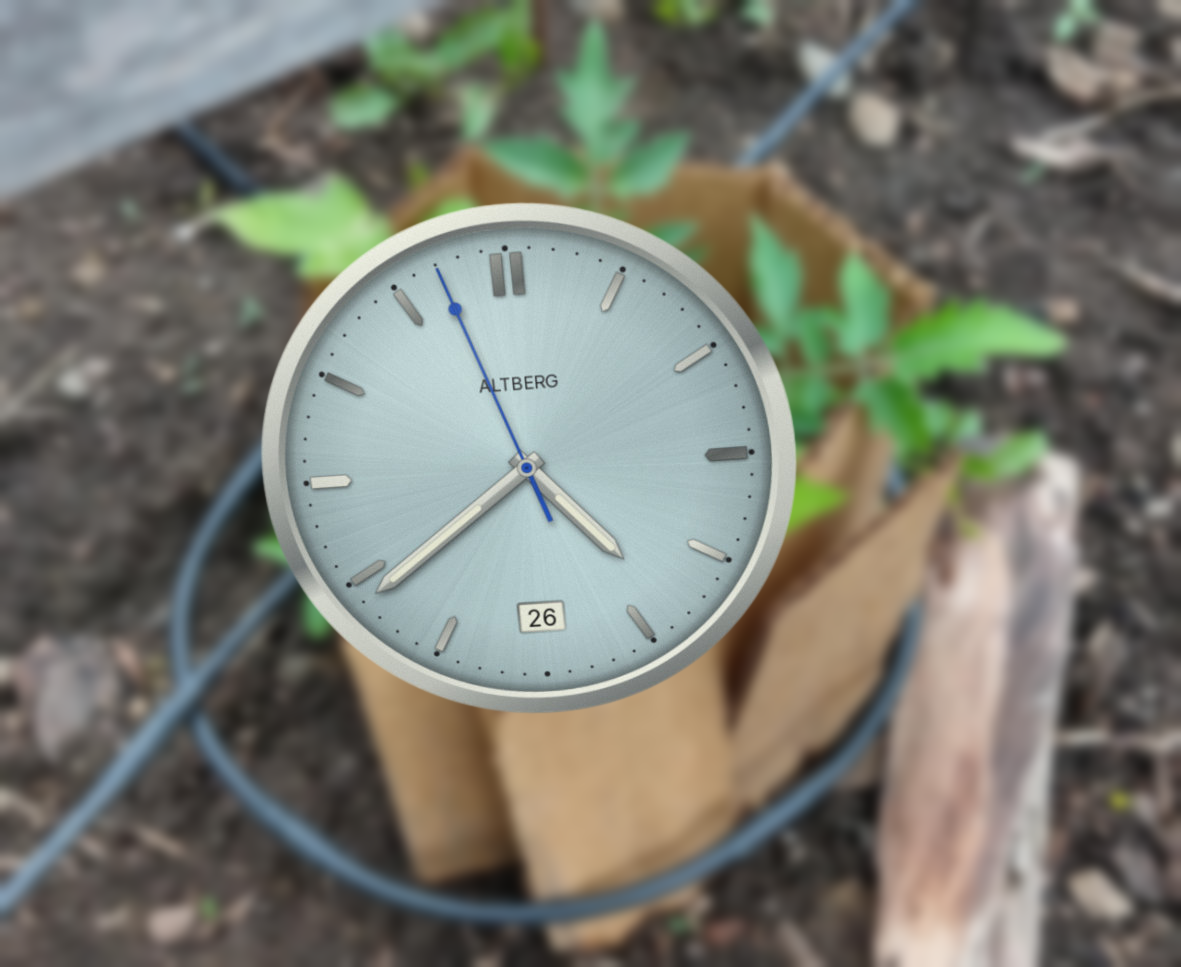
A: 4:38:57
